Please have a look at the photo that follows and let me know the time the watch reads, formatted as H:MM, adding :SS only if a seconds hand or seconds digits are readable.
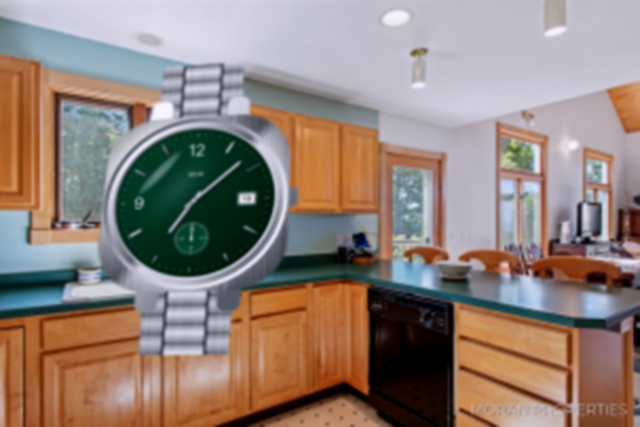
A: 7:08
